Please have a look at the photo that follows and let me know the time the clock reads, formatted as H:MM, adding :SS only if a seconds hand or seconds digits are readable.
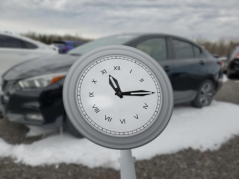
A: 11:15
